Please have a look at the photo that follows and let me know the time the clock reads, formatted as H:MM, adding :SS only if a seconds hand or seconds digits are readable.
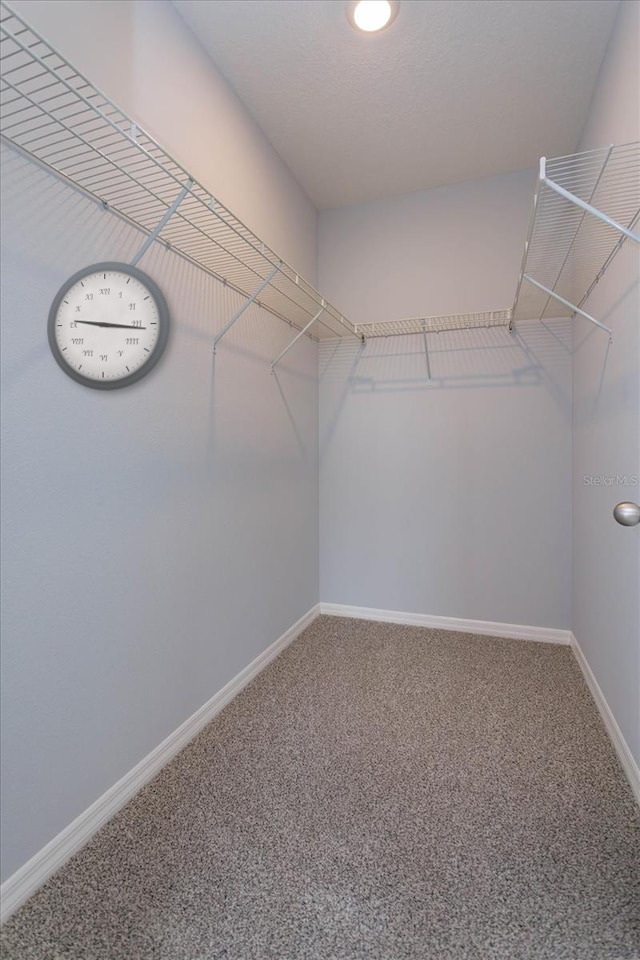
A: 9:16
